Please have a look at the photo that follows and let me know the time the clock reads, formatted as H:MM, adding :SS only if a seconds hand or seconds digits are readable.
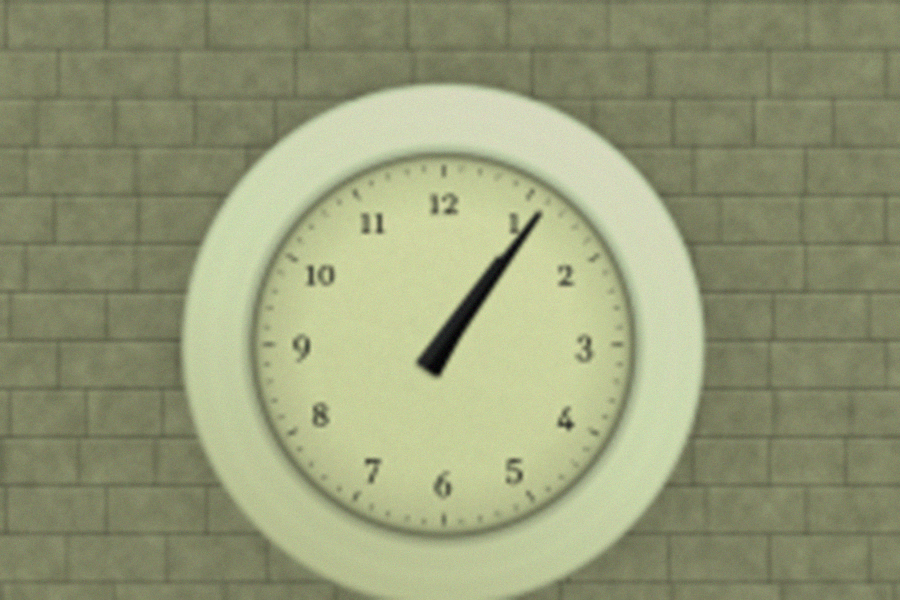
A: 1:06
